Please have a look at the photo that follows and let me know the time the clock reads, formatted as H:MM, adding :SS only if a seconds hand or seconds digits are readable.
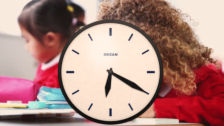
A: 6:20
